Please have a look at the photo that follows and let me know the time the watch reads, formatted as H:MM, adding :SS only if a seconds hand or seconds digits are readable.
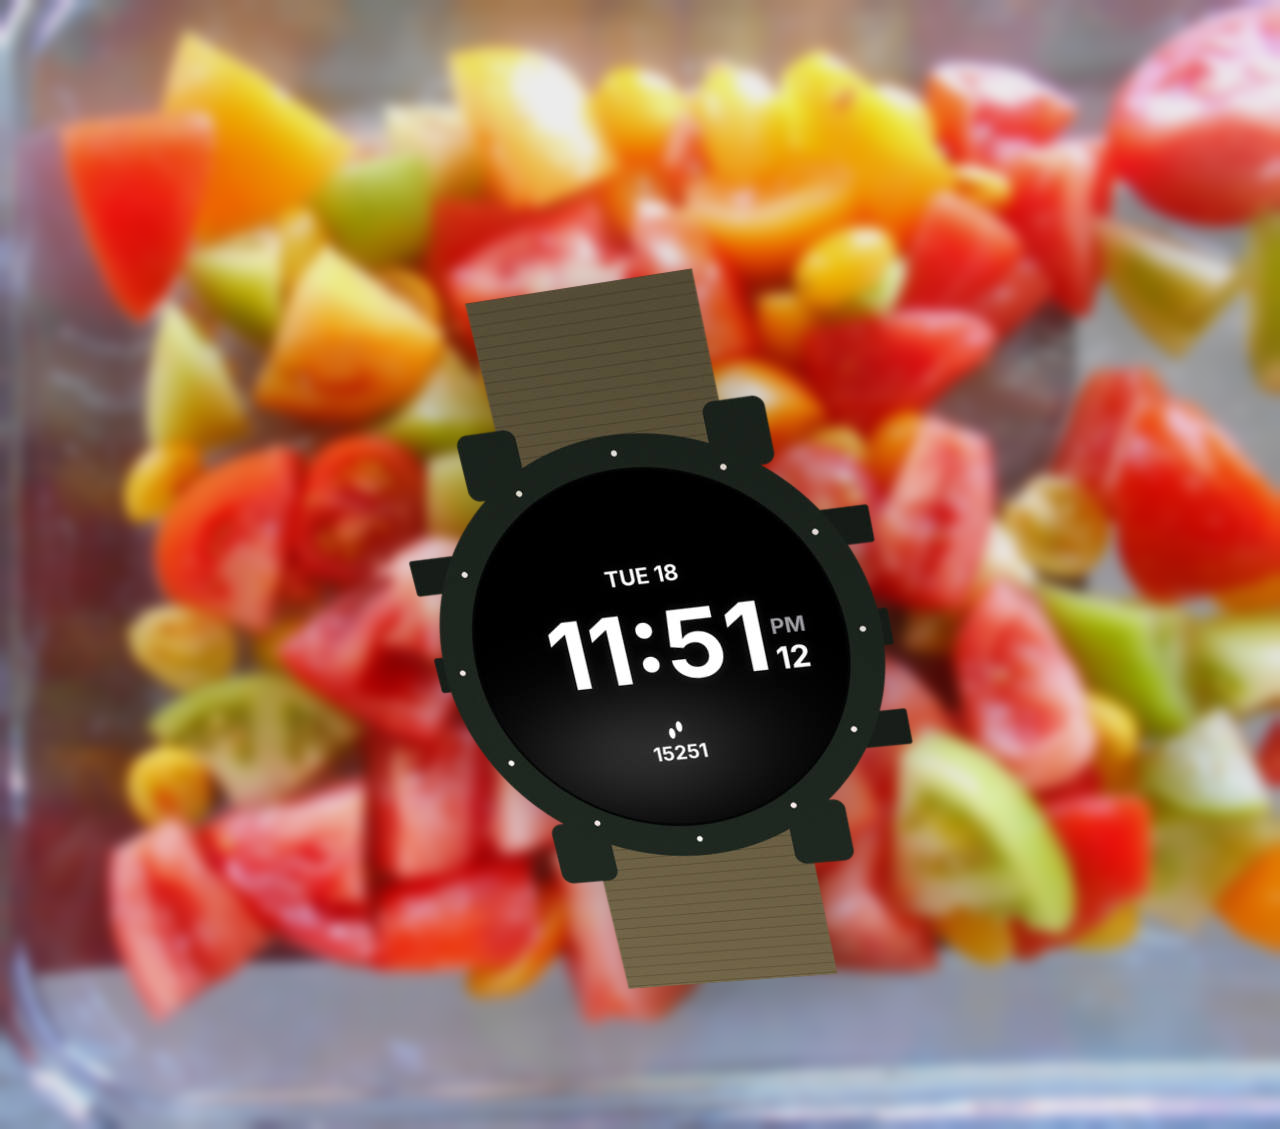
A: 11:51:12
